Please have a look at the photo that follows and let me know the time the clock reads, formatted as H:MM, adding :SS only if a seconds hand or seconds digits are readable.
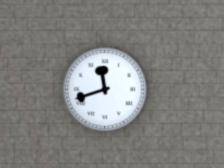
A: 11:42
